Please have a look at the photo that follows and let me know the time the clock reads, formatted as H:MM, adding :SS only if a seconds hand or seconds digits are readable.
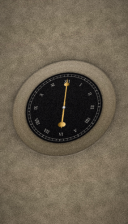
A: 6:00
